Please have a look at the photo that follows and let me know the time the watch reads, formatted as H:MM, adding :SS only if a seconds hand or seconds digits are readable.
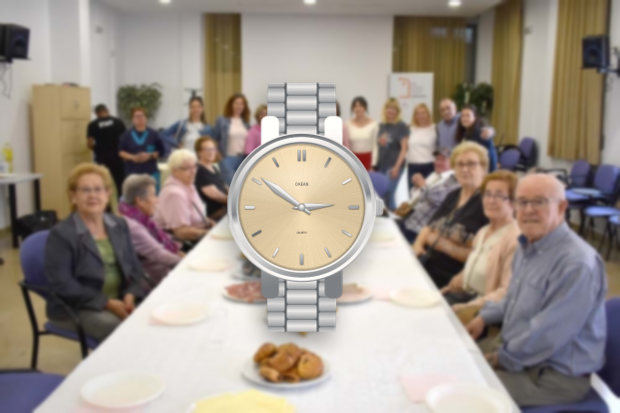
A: 2:51
